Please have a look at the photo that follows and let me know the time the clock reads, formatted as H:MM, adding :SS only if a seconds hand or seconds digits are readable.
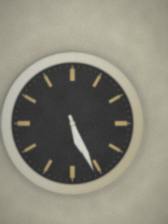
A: 5:26
